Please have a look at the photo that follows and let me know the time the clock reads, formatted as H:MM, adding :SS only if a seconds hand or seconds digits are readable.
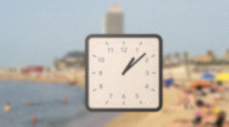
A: 1:08
